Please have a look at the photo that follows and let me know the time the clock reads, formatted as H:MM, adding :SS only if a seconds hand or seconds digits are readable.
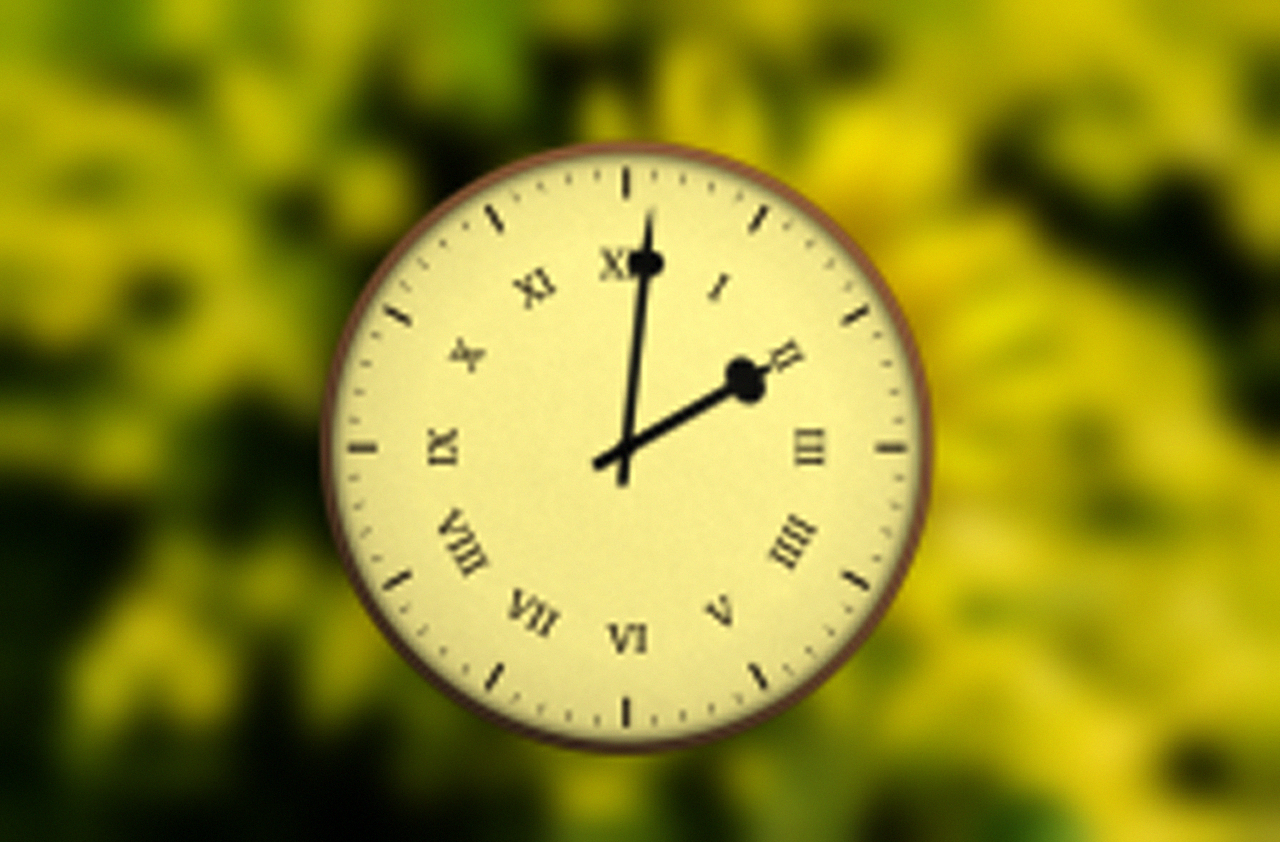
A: 2:01
